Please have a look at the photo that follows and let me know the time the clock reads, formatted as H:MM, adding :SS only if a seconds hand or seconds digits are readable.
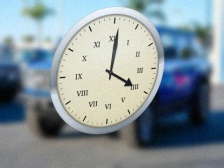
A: 4:01
